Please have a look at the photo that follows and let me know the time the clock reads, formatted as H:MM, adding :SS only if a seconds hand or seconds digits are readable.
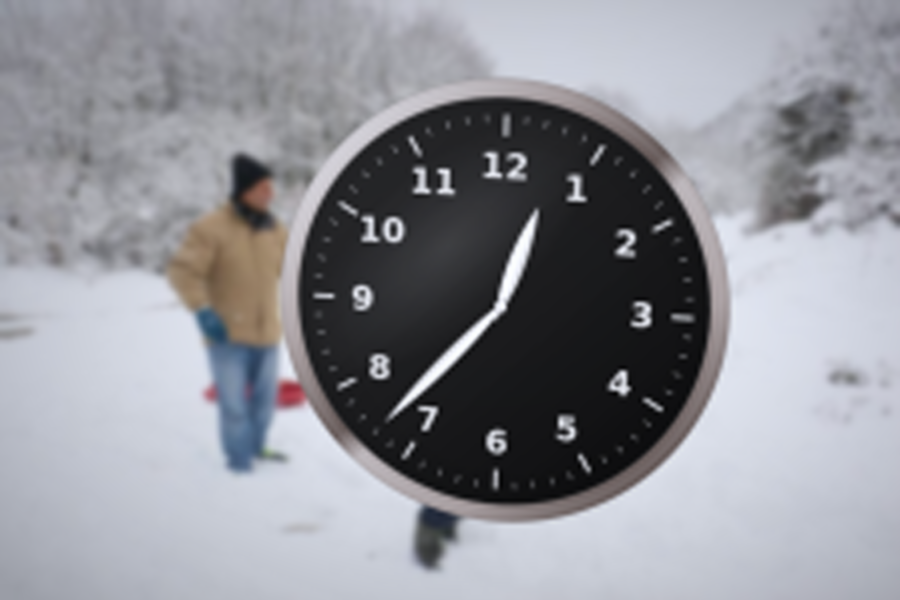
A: 12:37
